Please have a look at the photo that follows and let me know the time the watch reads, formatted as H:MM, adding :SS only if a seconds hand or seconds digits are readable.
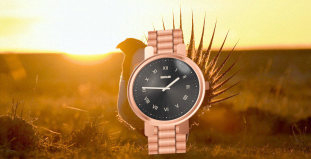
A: 1:46
